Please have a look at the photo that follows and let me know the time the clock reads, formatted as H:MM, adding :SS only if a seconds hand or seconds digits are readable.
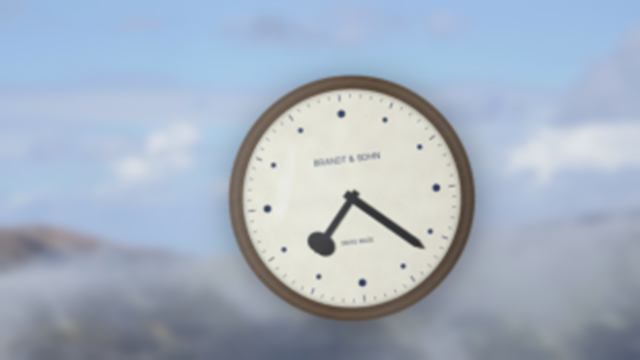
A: 7:22
